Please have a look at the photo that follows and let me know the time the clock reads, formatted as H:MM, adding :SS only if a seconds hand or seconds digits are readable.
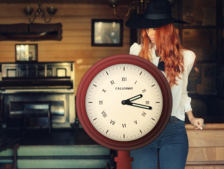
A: 2:17
